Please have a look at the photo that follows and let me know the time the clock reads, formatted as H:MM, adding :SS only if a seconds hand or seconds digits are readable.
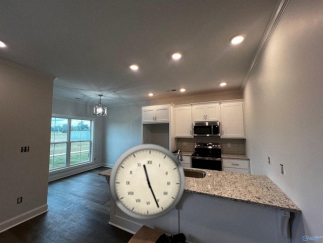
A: 11:26
